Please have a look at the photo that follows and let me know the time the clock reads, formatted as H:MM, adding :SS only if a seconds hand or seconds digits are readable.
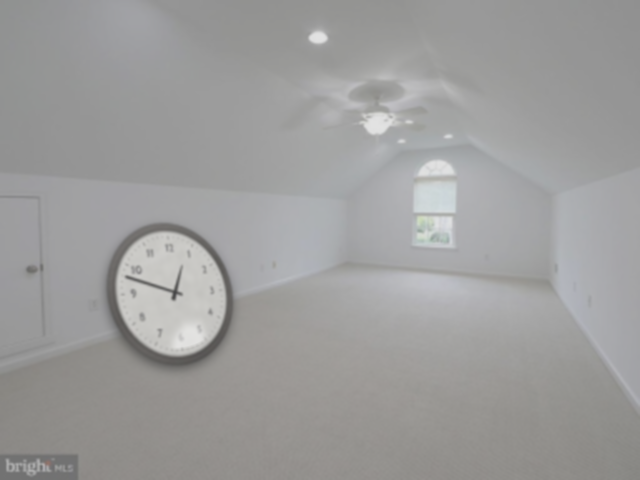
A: 12:48
